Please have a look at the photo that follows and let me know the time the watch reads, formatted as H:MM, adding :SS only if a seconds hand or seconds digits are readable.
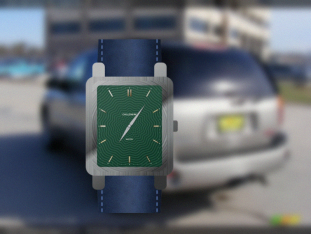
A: 7:06
